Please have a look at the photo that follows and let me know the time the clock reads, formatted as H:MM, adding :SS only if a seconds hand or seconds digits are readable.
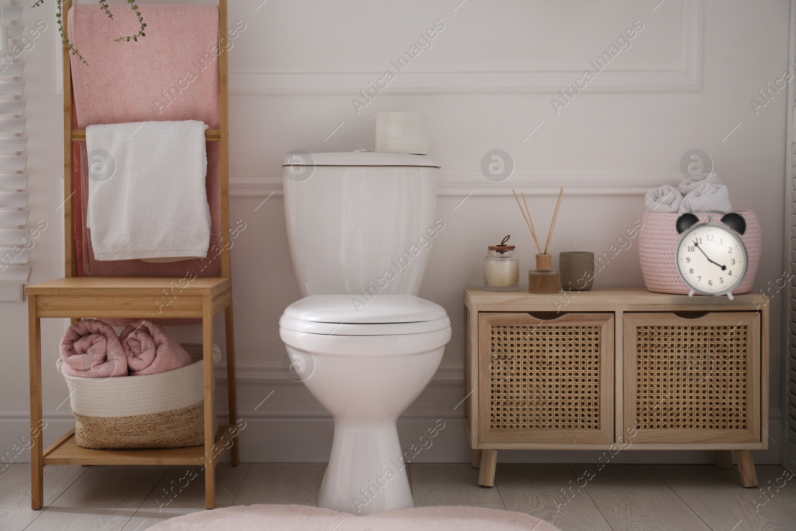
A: 3:53
